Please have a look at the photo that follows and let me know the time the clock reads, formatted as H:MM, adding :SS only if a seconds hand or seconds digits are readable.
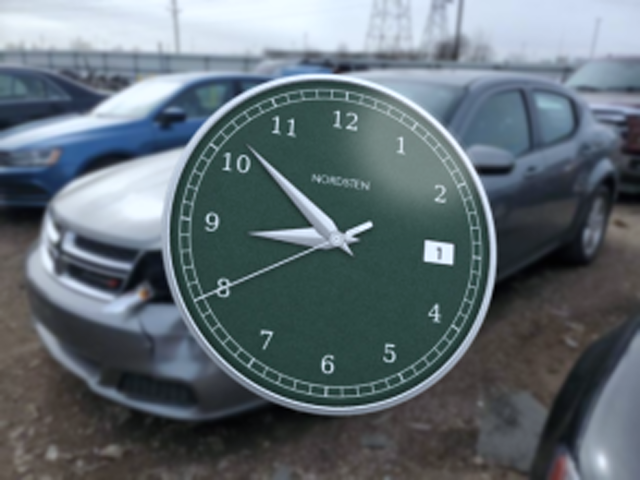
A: 8:51:40
